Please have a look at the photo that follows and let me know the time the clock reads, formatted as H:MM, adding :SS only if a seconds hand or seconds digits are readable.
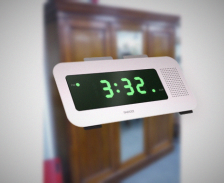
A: 3:32
